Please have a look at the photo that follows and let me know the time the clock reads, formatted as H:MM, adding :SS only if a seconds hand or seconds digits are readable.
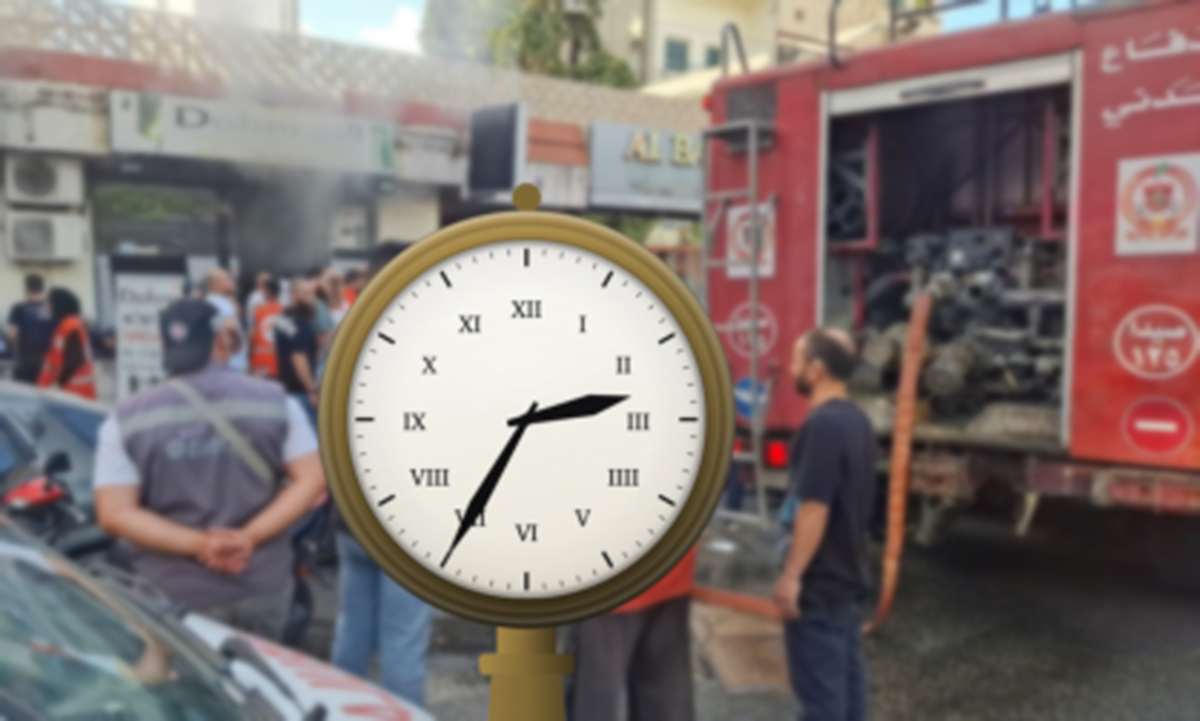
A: 2:35
